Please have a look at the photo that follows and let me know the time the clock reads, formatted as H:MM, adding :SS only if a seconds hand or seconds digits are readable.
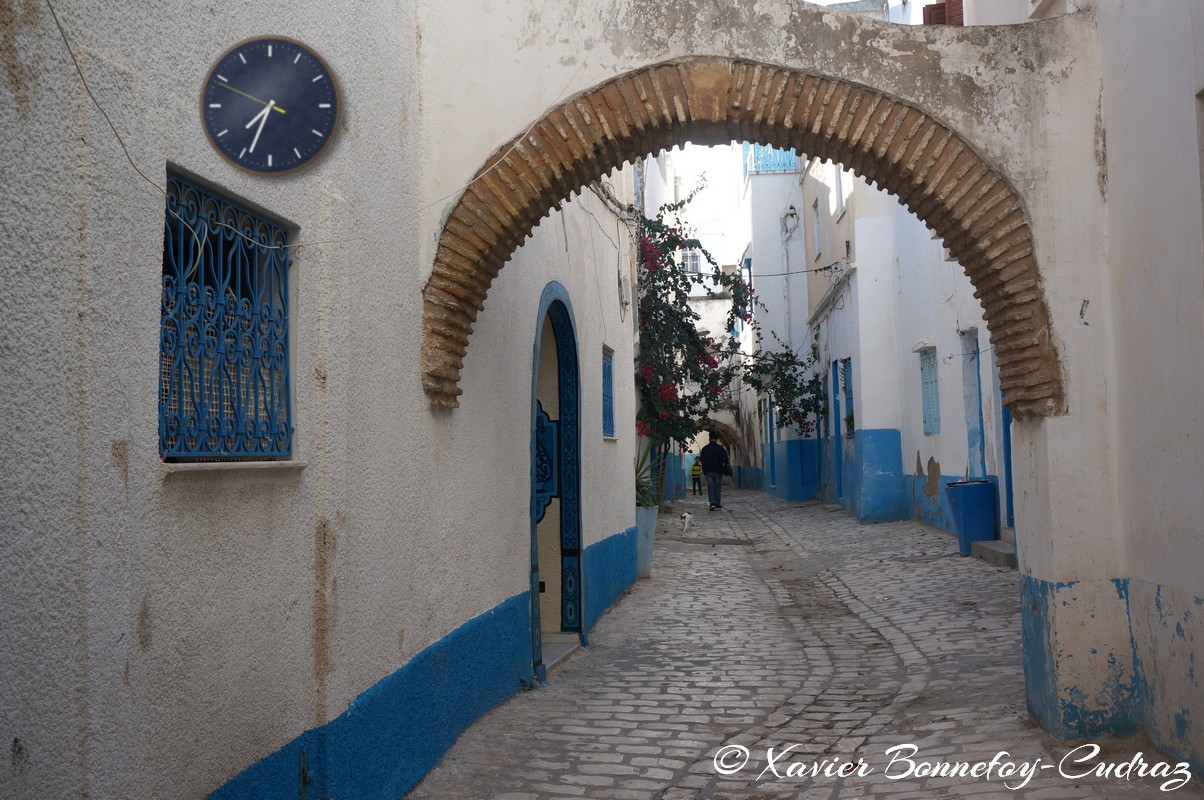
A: 7:33:49
